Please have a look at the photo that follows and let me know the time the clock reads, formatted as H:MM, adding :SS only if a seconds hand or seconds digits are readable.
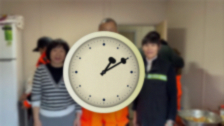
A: 1:10
